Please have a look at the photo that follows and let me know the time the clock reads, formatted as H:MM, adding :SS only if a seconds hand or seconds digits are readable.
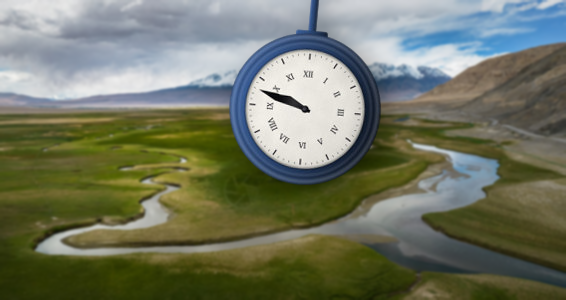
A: 9:48
